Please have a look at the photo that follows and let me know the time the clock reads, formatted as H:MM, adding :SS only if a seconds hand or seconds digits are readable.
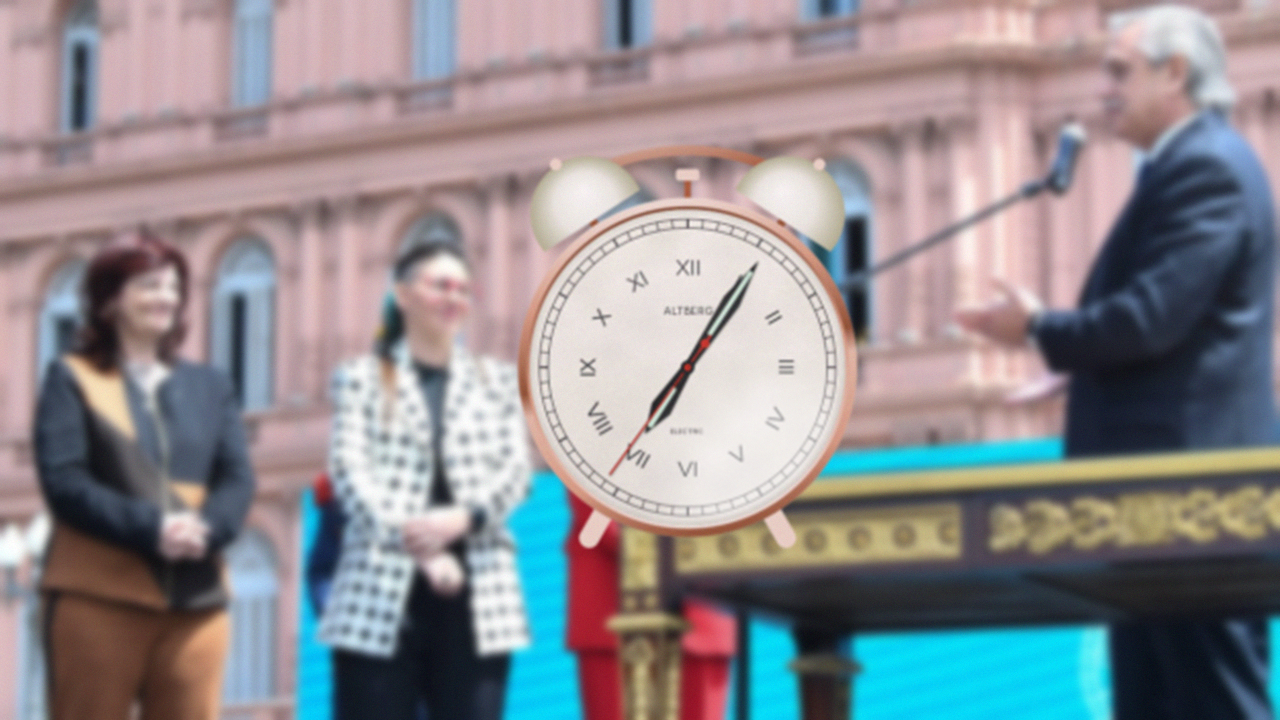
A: 7:05:36
